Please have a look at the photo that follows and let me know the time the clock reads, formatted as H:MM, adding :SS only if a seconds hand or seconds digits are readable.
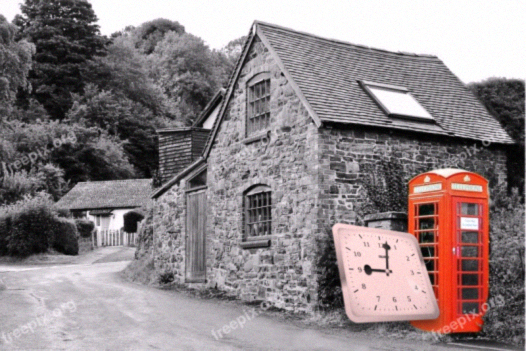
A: 9:02
